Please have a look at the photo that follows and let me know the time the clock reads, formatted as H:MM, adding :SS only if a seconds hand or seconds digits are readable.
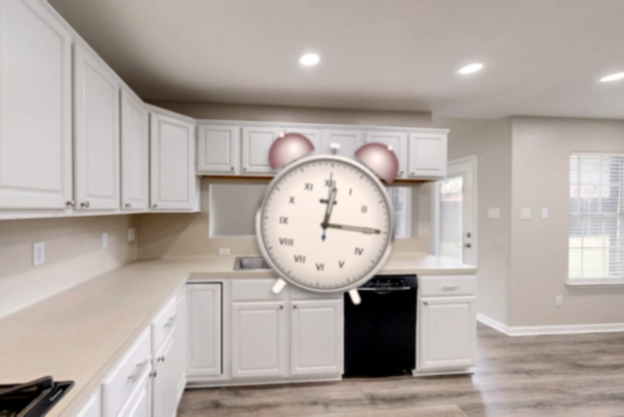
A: 12:15:00
